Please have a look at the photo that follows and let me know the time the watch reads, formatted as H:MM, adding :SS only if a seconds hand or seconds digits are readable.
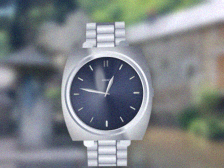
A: 12:47
